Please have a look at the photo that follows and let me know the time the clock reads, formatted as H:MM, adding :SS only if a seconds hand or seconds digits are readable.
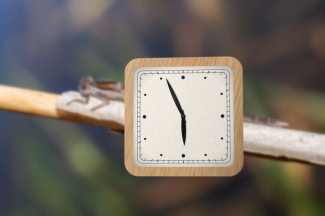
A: 5:56
